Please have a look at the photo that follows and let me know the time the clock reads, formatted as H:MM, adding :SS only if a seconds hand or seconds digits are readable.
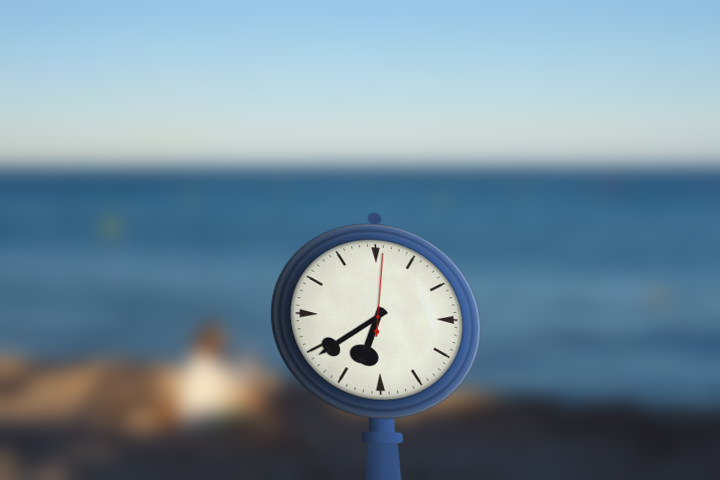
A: 6:39:01
